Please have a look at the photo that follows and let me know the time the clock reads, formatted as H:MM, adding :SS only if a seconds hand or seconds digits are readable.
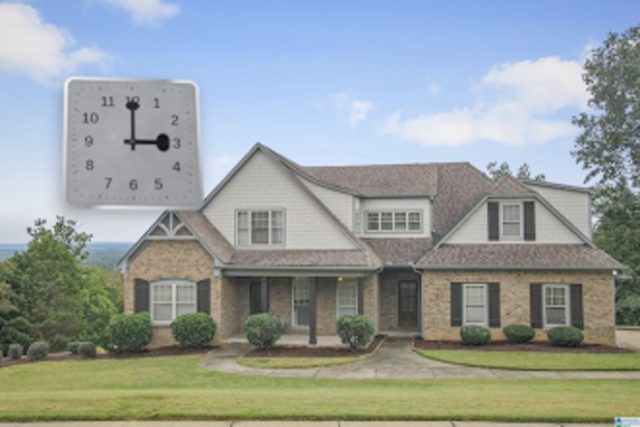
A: 3:00
